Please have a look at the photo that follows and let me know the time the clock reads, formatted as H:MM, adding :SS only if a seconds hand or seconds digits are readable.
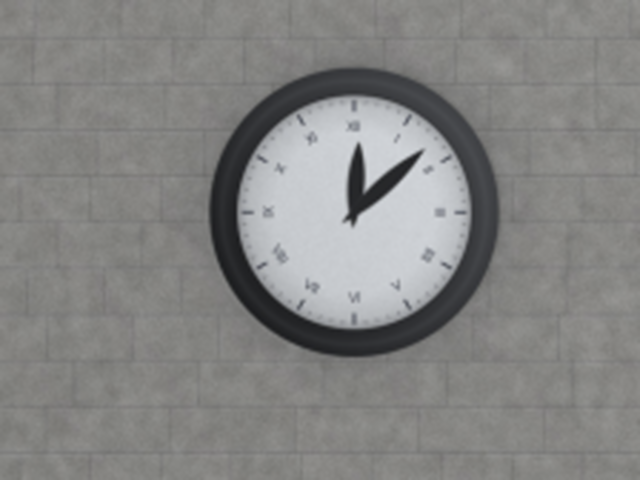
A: 12:08
